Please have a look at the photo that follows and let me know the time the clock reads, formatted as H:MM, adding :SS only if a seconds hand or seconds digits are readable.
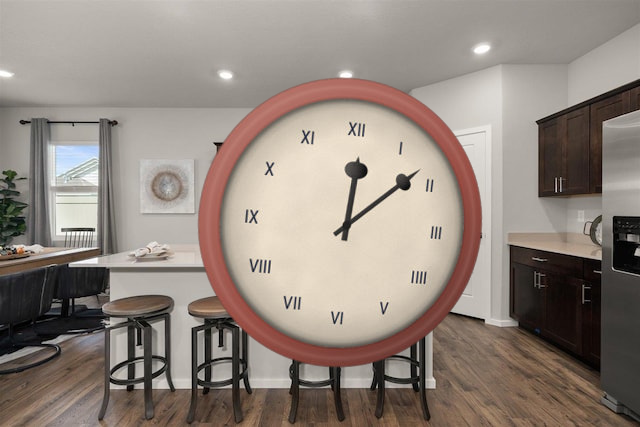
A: 12:08
